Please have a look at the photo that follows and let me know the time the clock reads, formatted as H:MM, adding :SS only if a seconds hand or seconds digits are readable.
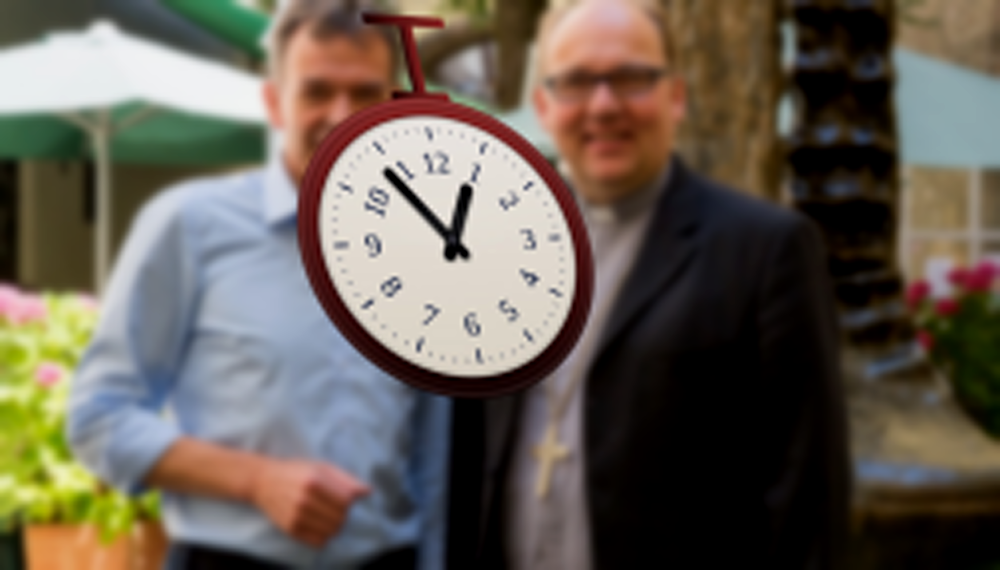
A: 12:54
